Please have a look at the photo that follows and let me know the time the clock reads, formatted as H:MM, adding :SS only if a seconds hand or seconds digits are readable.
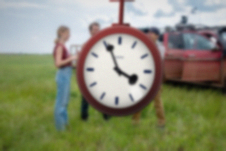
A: 3:56
